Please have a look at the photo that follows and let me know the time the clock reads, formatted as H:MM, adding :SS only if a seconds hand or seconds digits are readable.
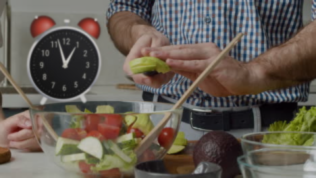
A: 12:57
